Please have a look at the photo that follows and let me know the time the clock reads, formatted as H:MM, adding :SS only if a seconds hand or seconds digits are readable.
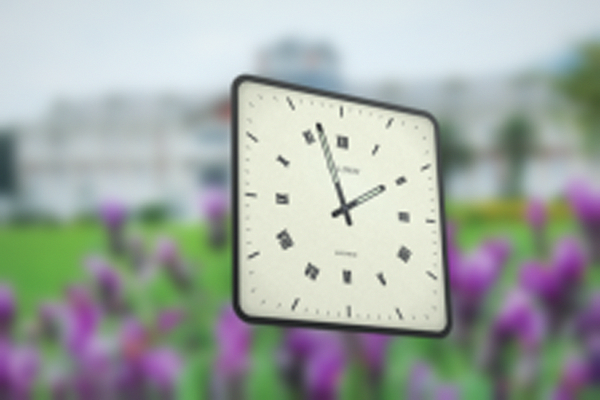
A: 1:57
